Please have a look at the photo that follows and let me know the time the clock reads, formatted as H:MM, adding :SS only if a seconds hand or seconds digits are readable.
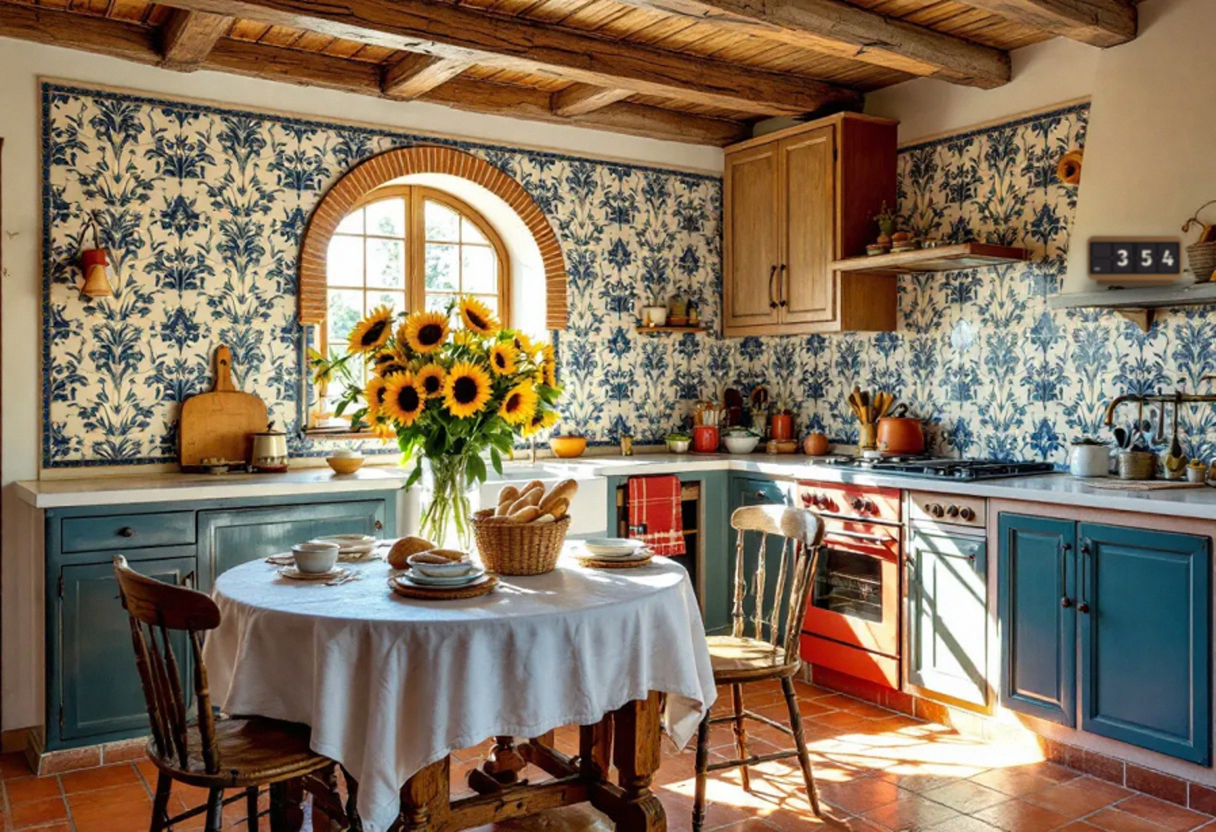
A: 3:54
